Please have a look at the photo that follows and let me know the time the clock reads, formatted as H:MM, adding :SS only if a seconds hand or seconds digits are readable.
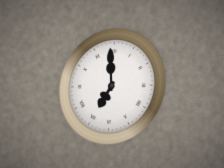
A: 6:59
